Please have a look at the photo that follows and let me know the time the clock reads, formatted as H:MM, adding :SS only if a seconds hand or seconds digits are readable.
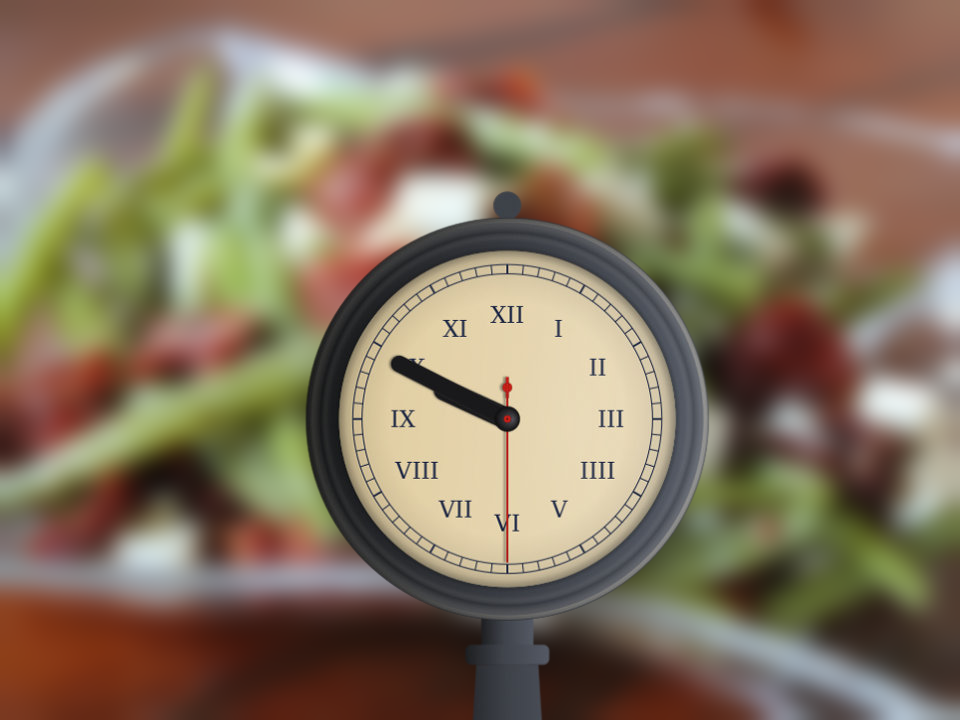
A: 9:49:30
